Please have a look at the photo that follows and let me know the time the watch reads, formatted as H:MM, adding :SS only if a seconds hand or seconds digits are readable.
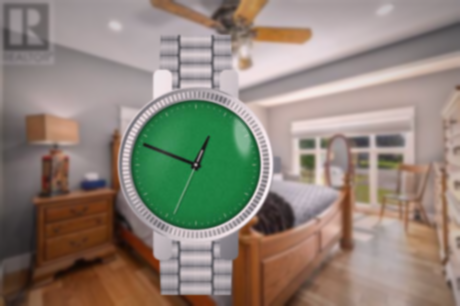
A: 12:48:34
